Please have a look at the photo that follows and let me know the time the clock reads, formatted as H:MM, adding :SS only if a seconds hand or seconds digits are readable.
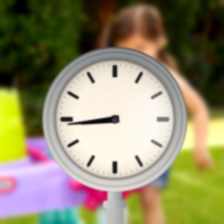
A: 8:44
